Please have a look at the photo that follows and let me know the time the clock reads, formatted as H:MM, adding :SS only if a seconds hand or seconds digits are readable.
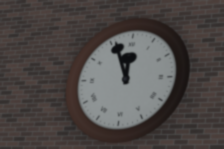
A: 11:56
